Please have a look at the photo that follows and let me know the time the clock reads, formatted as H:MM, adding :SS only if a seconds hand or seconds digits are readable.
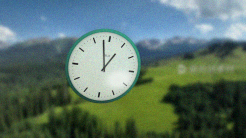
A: 12:58
